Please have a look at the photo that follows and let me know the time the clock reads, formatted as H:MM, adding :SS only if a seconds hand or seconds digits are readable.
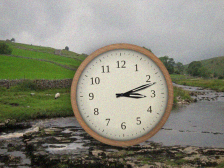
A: 3:12
